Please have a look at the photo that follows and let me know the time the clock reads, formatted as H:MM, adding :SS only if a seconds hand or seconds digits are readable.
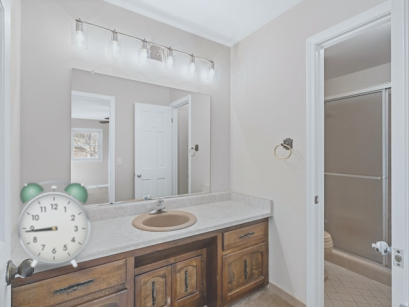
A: 8:44
